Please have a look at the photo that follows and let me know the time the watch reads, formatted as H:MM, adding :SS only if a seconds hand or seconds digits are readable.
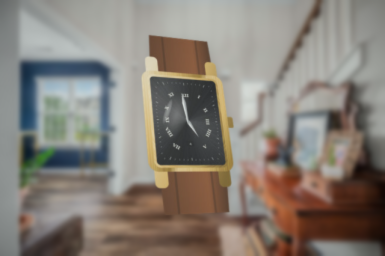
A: 4:59
